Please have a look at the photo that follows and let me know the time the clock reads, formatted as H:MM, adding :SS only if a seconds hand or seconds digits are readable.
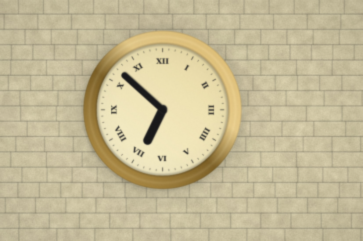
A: 6:52
